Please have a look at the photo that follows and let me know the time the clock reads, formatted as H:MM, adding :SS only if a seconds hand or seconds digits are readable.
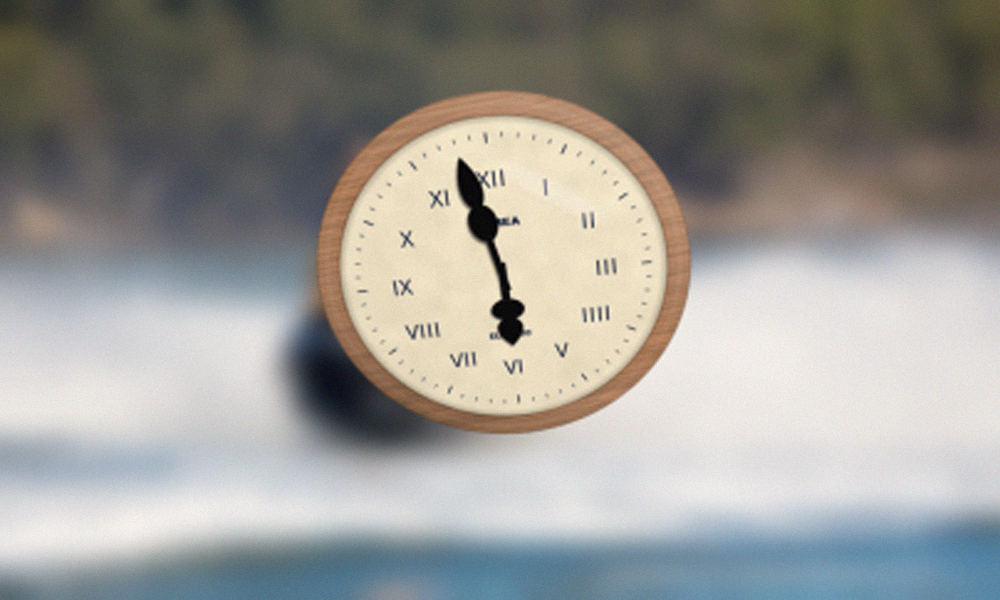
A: 5:58
